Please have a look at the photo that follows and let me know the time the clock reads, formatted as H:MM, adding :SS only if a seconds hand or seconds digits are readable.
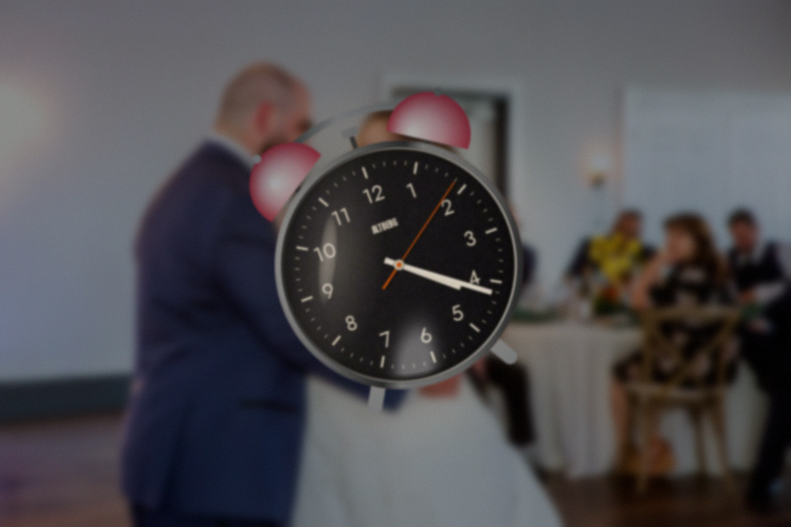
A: 4:21:09
